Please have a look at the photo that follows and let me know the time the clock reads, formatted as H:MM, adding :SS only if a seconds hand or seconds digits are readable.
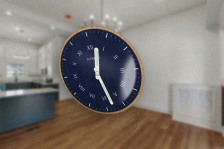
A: 12:28
